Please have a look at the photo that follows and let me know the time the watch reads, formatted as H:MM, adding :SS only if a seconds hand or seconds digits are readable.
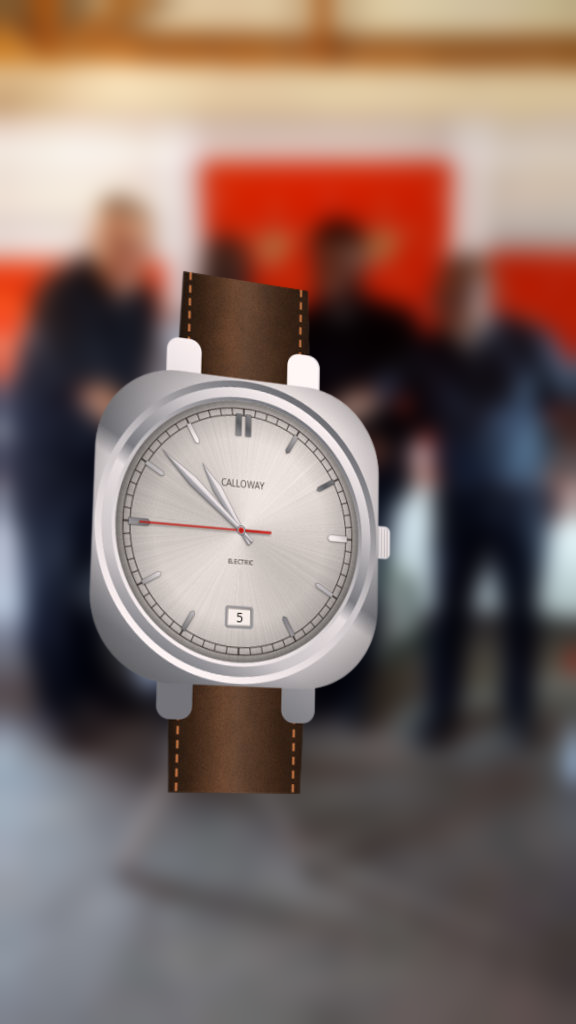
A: 10:51:45
